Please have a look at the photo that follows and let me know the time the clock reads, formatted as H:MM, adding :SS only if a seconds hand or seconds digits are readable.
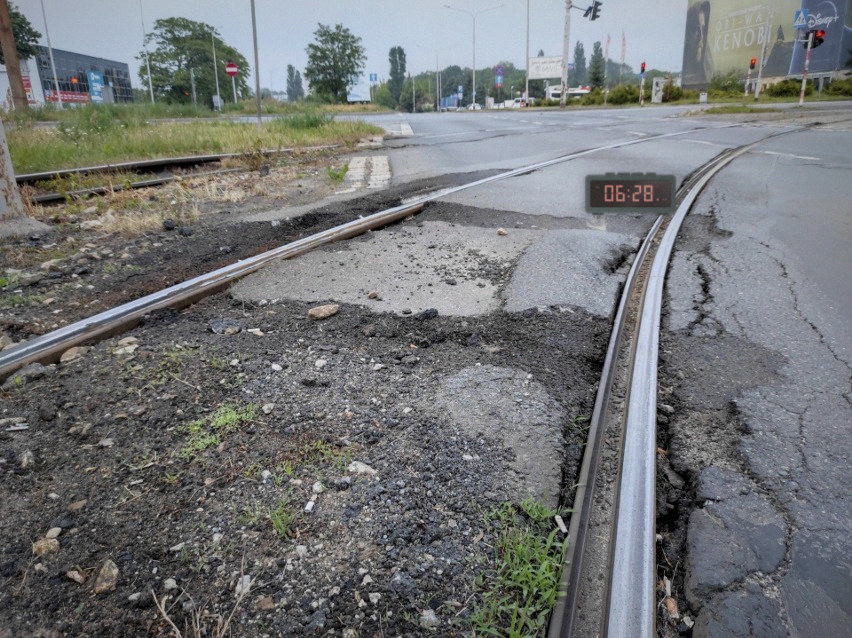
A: 6:28
